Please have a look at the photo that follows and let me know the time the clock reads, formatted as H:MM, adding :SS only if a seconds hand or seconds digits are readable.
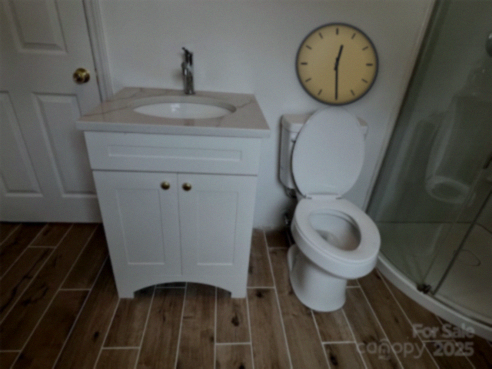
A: 12:30
